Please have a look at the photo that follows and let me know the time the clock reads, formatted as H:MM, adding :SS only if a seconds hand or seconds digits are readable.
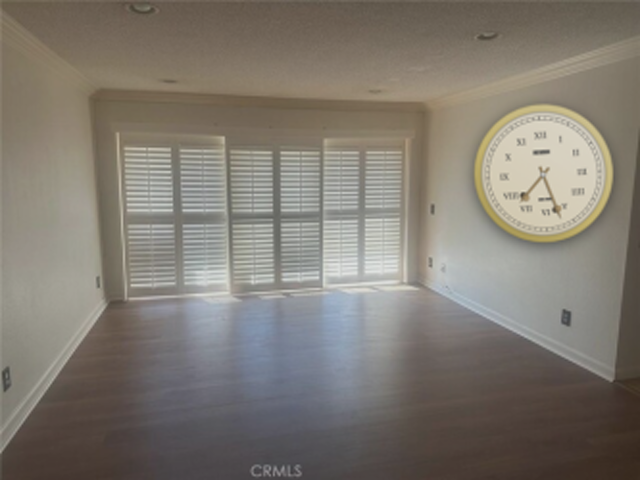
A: 7:27
